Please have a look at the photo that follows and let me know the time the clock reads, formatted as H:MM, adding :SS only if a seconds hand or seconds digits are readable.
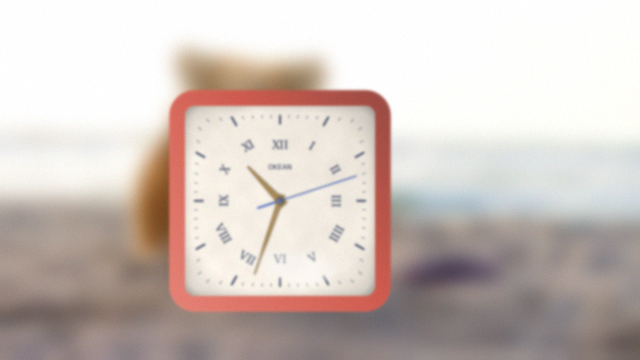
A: 10:33:12
